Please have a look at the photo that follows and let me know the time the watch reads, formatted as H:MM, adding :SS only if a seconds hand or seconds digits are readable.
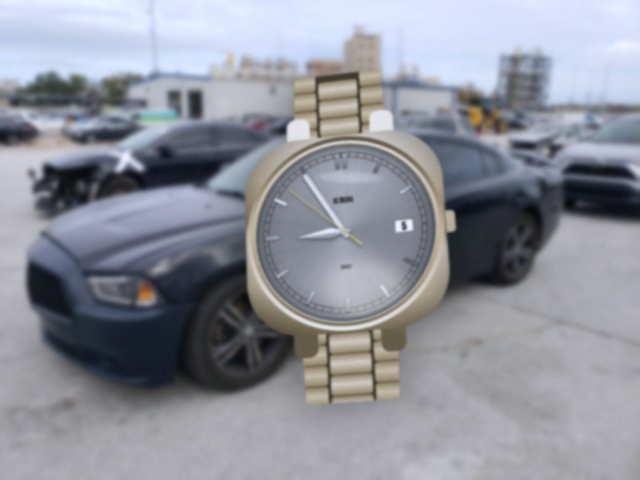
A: 8:54:52
